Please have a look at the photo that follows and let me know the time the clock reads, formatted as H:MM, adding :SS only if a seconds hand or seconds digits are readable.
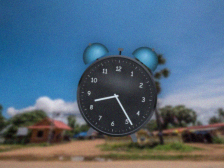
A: 8:24
